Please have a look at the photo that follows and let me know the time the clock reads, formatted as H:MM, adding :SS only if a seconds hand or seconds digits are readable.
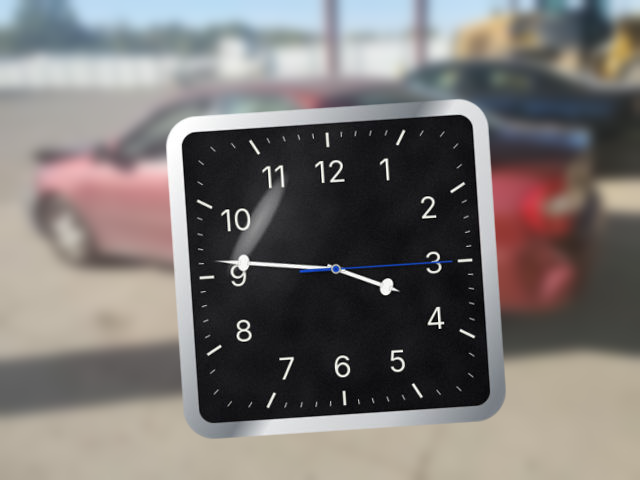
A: 3:46:15
